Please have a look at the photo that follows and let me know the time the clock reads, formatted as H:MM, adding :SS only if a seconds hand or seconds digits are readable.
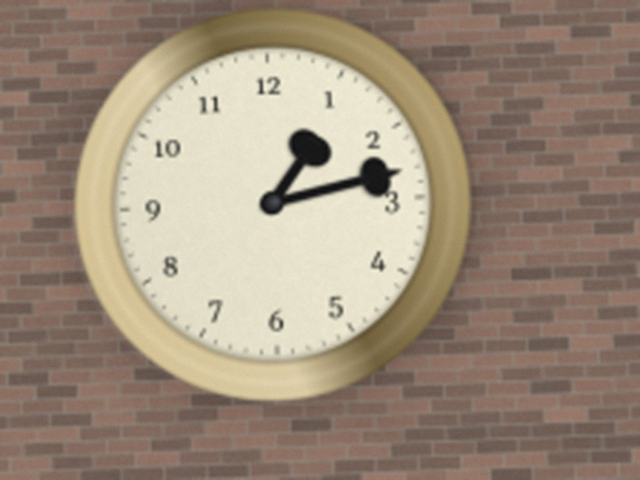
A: 1:13
